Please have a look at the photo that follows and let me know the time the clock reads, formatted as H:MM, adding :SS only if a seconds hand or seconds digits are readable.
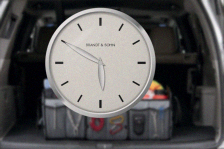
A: 5:50
